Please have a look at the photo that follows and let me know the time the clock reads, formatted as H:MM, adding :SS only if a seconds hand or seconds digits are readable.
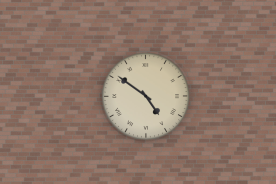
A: 4:51
